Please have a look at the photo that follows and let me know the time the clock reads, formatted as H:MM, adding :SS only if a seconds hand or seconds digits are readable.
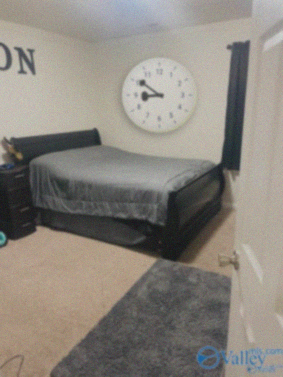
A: 8:51
